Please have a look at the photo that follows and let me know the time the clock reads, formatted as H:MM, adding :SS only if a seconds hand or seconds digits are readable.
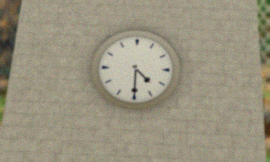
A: 4:30
